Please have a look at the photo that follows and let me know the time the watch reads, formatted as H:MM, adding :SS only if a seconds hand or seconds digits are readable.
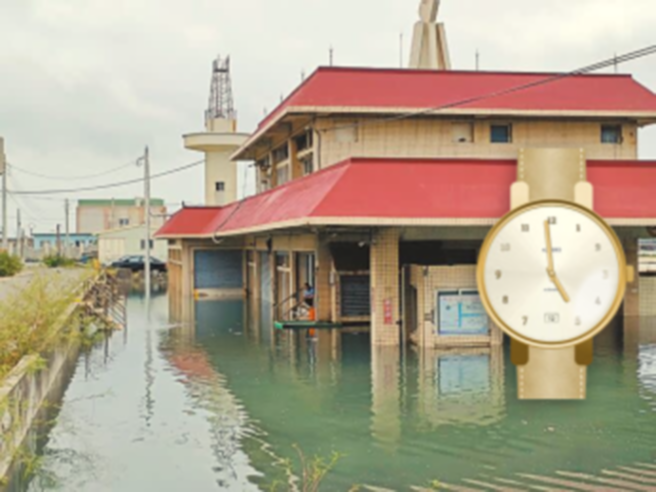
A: 4:59
